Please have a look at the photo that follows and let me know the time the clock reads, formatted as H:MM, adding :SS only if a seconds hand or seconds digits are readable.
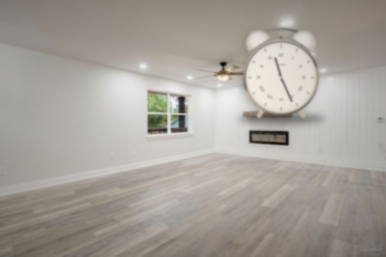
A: 11:26
